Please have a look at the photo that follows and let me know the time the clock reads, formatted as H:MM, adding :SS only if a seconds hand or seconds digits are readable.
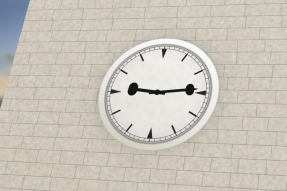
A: 9:14
